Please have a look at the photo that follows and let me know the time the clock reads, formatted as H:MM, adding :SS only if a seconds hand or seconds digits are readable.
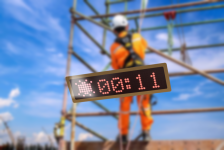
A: 0:11
